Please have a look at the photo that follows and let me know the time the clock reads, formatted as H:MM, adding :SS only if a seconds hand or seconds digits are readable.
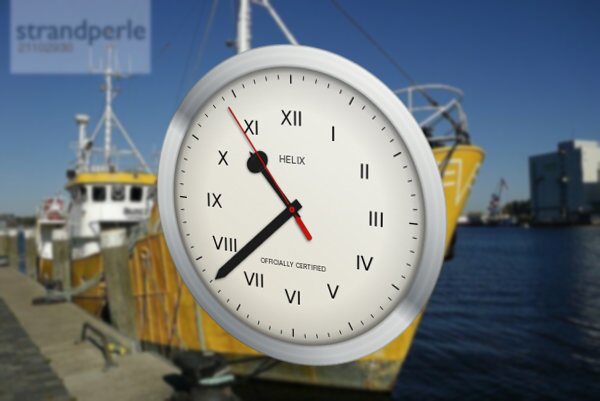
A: 10:37:54
